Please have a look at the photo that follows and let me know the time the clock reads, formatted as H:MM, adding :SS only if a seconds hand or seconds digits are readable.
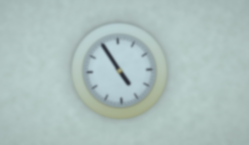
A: 4:55
